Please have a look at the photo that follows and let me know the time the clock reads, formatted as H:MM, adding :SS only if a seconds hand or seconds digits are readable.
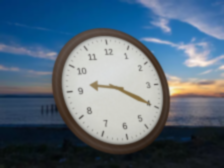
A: 9:20
